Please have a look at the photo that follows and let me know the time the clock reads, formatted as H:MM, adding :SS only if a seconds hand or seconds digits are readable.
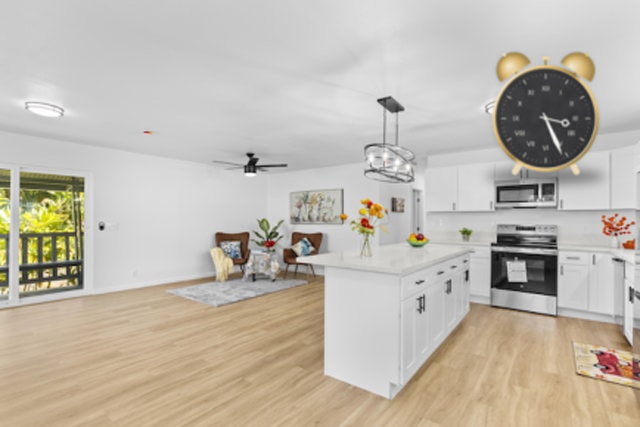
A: 3:26
